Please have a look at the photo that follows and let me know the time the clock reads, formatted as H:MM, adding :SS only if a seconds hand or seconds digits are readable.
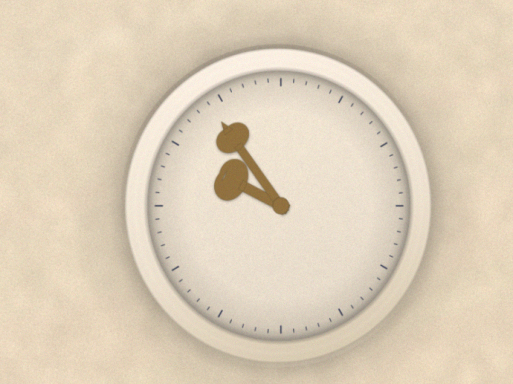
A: 9:54
